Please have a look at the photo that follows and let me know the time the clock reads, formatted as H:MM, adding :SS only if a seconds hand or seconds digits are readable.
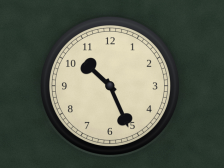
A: 10:26
